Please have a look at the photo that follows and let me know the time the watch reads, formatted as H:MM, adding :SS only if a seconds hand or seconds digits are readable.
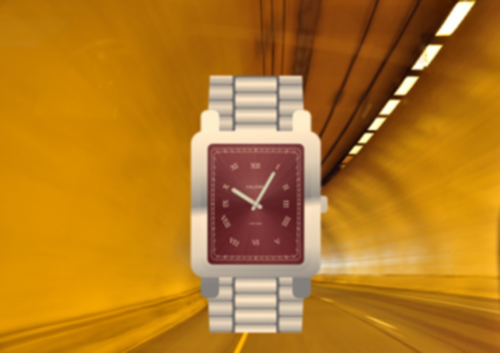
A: 10:05
